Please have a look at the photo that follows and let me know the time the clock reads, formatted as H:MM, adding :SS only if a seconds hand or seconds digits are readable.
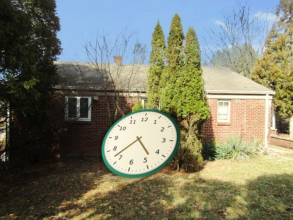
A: 4:37
